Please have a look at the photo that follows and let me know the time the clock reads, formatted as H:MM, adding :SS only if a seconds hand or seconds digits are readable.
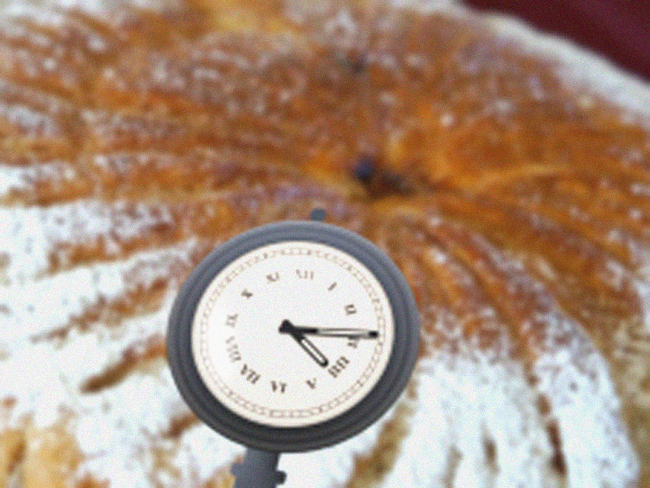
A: 4:14
